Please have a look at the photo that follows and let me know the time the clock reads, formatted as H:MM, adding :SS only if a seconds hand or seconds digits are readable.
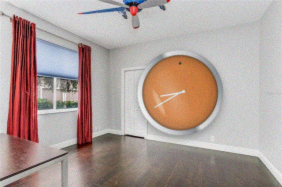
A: 8:40
